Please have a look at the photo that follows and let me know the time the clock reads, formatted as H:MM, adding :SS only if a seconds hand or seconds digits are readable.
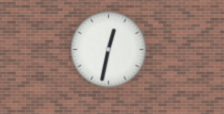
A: 12:32
